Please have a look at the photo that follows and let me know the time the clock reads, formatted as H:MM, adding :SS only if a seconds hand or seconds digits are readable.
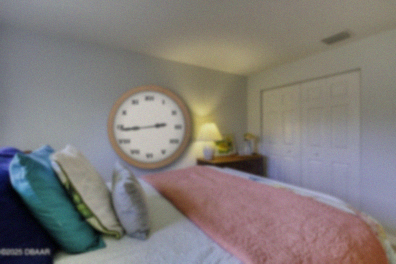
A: 2:44
